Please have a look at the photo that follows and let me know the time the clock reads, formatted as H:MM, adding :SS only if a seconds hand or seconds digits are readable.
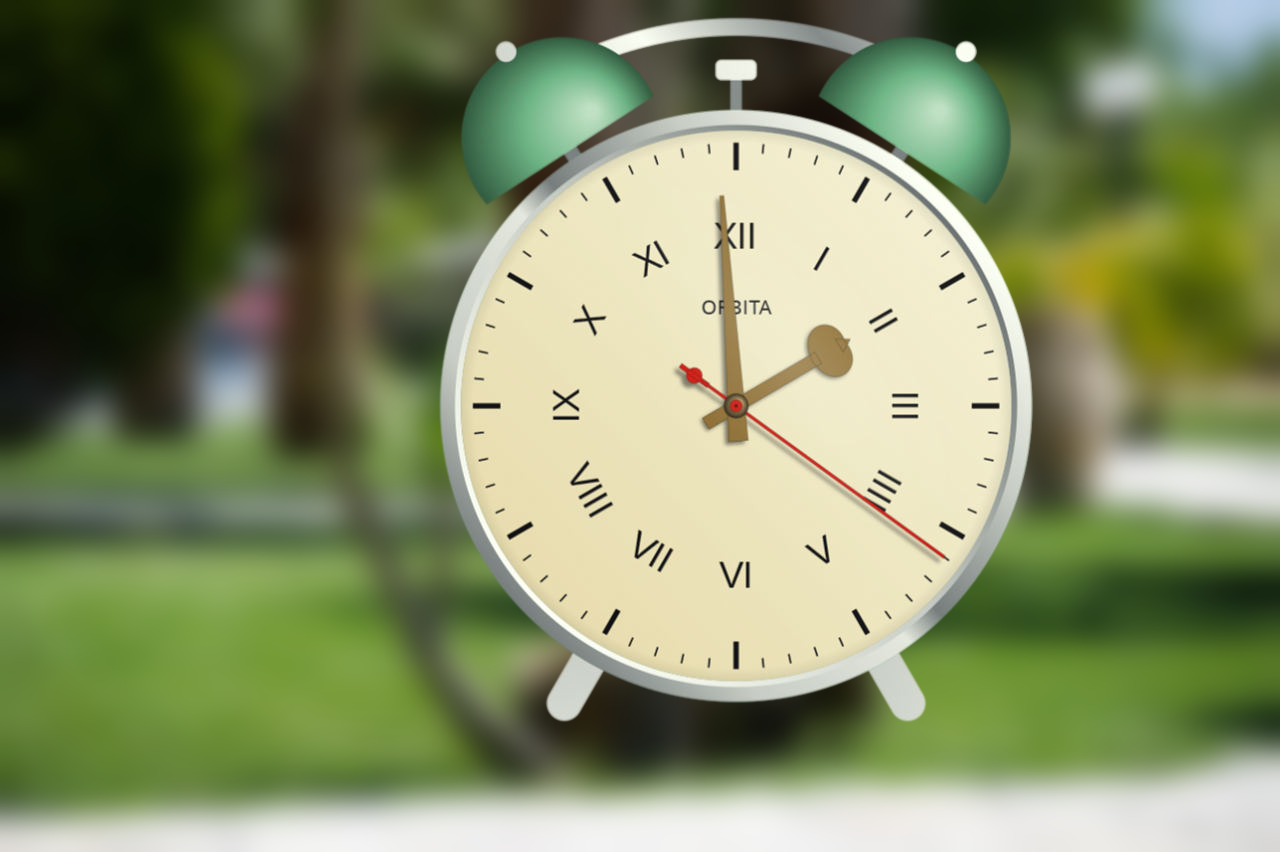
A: 1:59:21
